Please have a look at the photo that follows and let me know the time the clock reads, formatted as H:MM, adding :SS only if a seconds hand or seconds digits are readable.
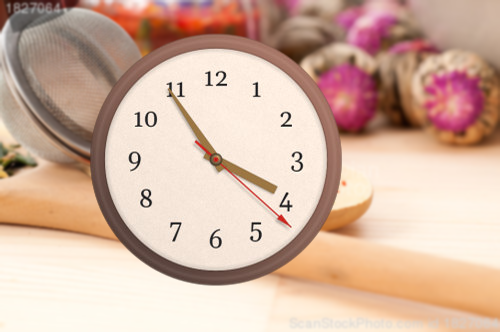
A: 3:54:22
